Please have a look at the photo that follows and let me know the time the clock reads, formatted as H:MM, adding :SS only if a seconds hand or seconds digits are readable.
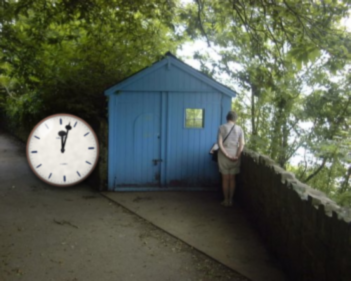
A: 12:03
